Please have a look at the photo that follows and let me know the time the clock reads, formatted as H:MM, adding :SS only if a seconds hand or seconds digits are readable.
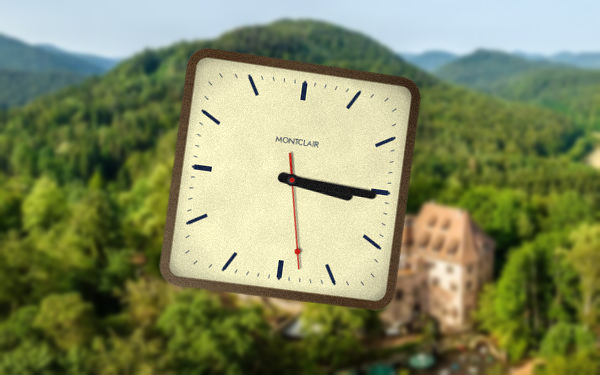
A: 3:15:28
